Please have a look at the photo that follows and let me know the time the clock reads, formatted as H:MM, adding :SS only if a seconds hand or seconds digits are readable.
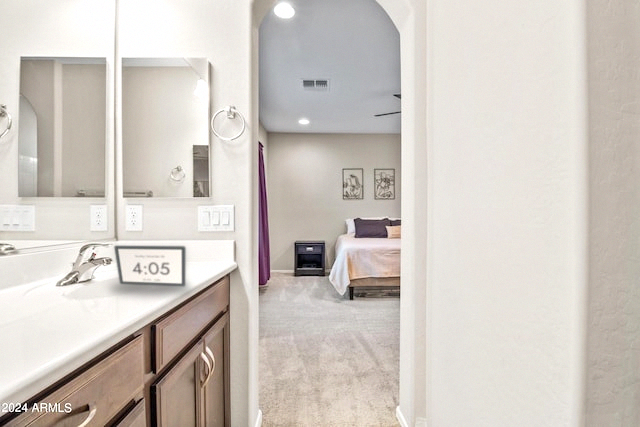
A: 4:05
